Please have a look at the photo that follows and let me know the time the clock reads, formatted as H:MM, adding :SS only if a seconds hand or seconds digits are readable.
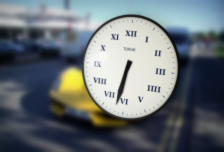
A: 6:32
